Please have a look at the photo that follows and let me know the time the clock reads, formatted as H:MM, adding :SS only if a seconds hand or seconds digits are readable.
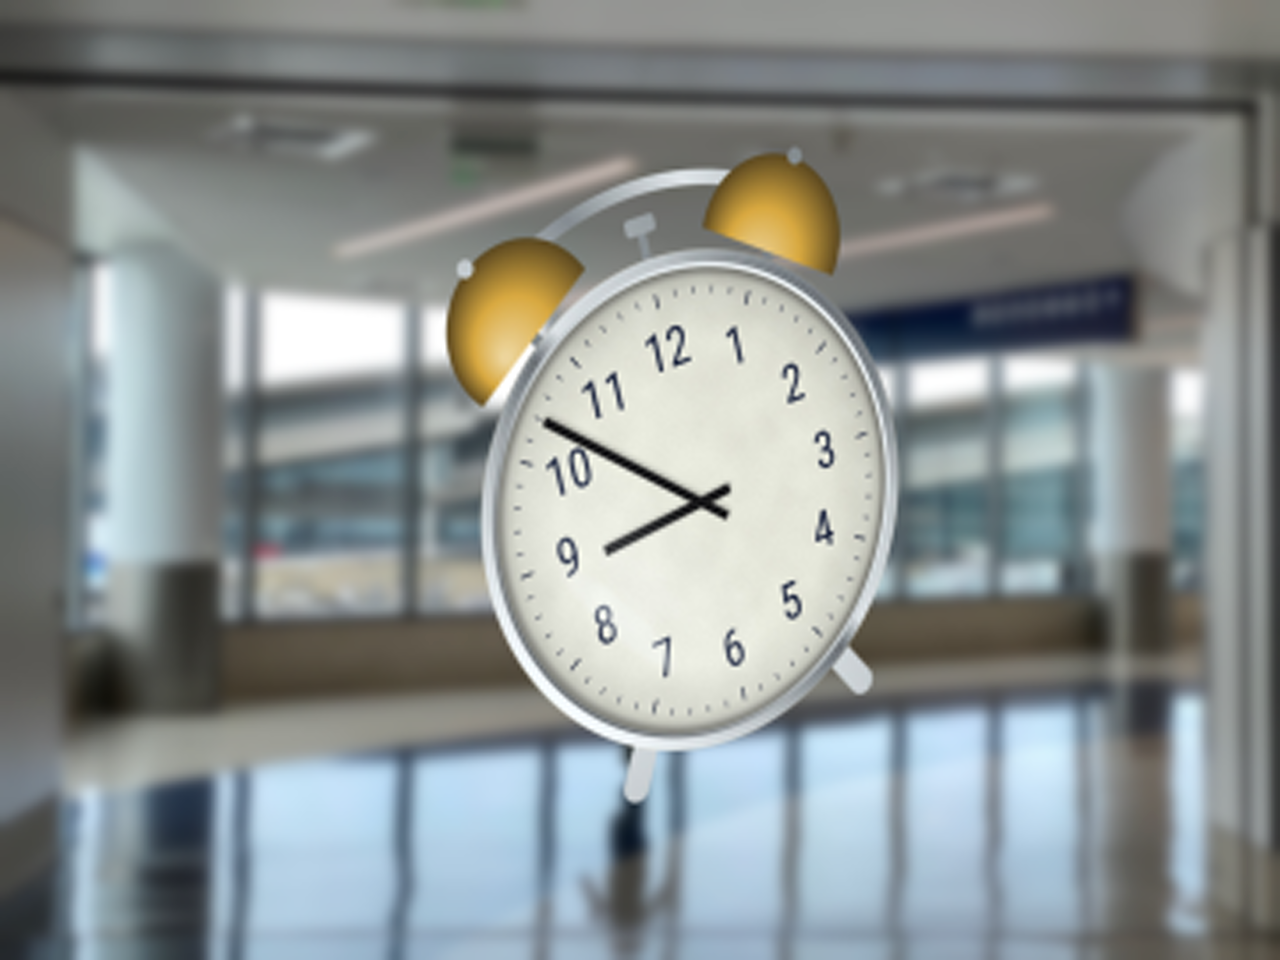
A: 8:52
